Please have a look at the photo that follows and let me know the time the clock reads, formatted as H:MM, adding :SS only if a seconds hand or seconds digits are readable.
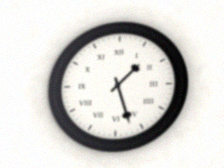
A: 1:27
